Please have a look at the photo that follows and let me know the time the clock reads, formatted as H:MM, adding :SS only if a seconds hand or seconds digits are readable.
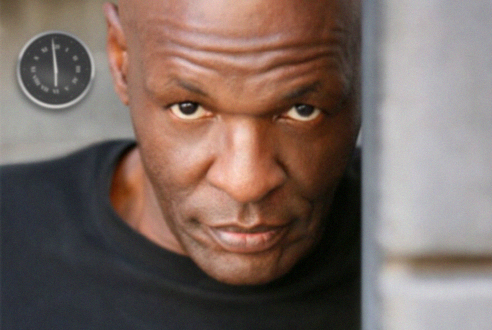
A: 5:59
